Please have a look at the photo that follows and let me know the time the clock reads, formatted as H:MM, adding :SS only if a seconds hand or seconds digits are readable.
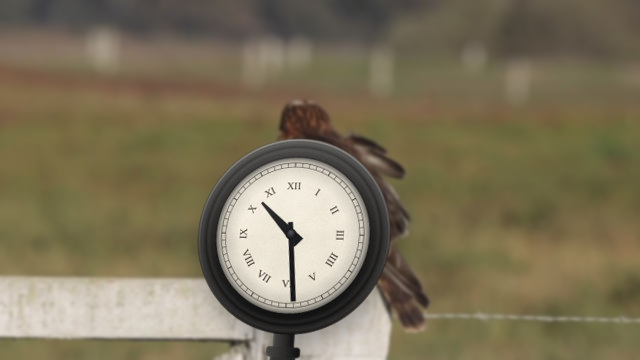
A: 10:29
